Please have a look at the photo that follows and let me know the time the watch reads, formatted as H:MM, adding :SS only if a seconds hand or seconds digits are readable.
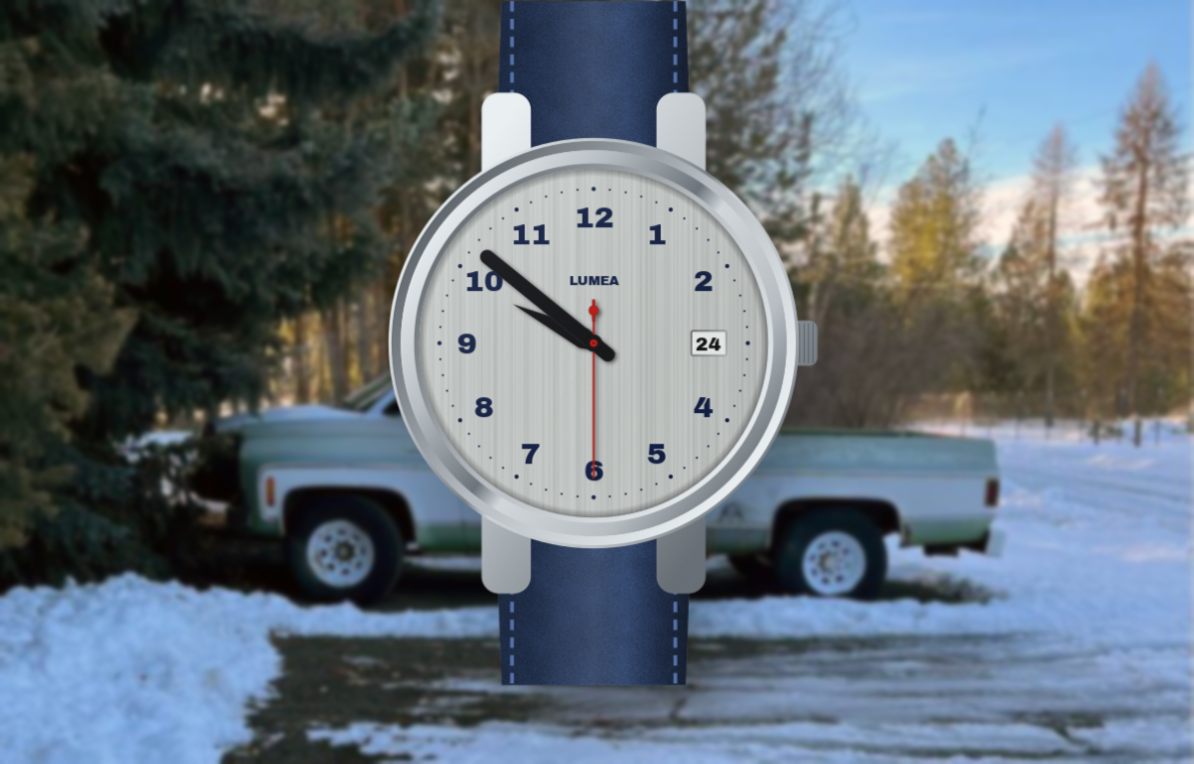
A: 9:51:30
